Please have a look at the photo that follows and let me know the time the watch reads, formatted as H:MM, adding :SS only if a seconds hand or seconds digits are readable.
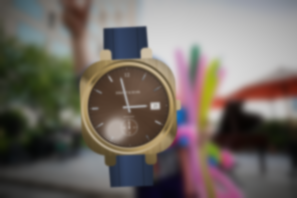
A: 2:58
